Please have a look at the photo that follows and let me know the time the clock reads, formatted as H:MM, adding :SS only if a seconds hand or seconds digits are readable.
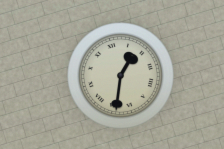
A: 1:34
